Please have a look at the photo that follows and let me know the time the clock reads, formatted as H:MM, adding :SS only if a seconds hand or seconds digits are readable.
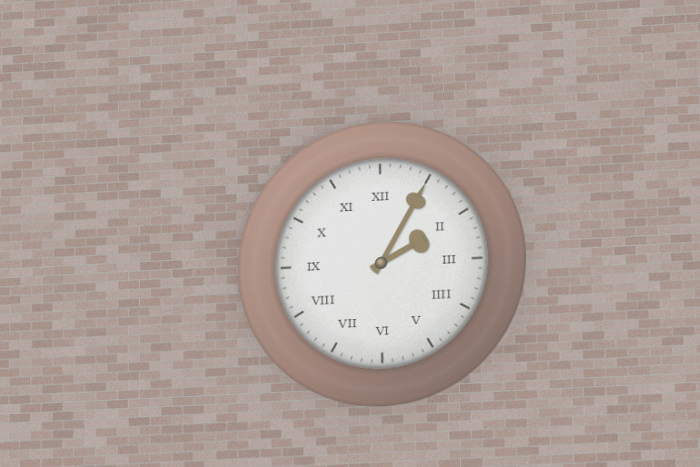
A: 2:05
